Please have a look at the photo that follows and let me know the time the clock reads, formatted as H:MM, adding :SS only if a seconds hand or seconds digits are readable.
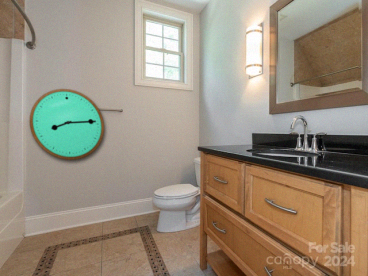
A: 8:14
